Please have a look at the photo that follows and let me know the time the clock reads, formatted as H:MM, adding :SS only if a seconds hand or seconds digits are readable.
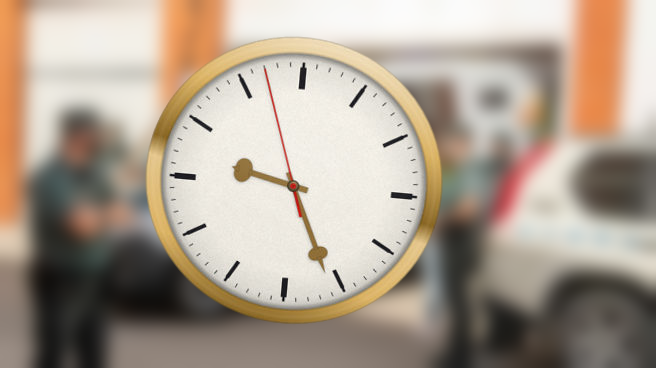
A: 9:25:57
